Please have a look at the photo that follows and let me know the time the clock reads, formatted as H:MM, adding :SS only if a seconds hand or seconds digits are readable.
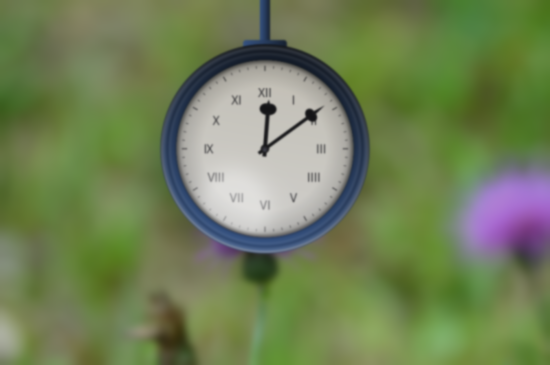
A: 12:09
